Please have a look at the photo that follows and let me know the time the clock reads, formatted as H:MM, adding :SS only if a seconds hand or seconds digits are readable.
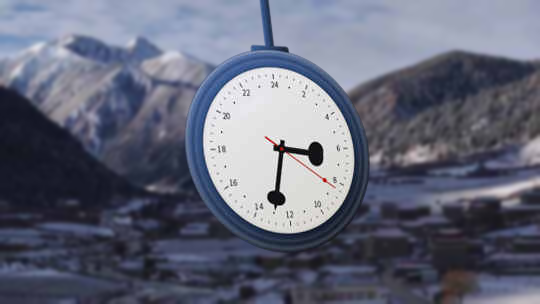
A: 6:32:21
